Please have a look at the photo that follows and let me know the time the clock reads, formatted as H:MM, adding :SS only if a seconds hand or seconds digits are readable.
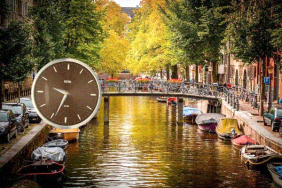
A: 9:34
